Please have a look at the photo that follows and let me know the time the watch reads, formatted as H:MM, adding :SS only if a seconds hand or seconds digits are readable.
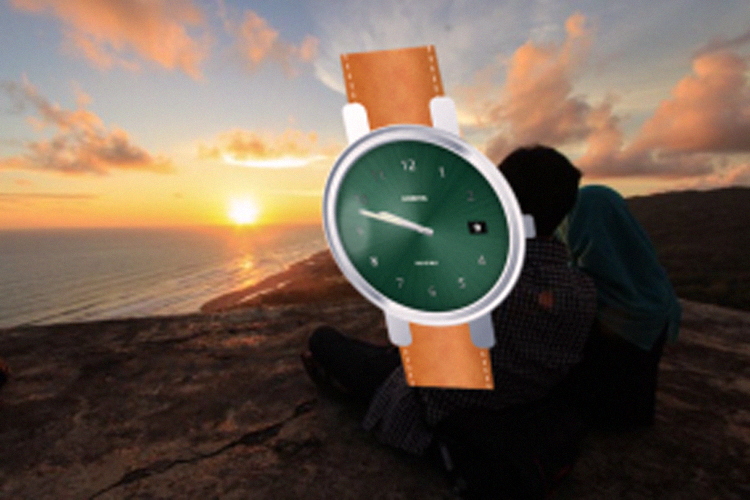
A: 9:48
